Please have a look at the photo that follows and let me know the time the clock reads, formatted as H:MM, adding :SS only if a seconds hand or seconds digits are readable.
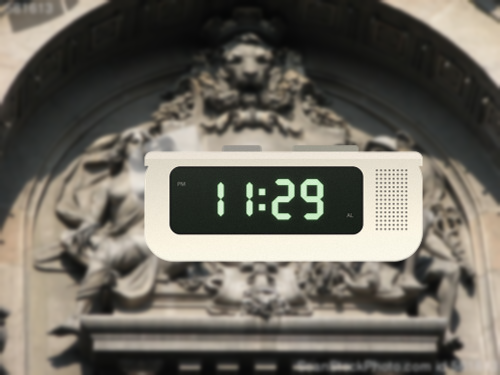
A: 11:29
